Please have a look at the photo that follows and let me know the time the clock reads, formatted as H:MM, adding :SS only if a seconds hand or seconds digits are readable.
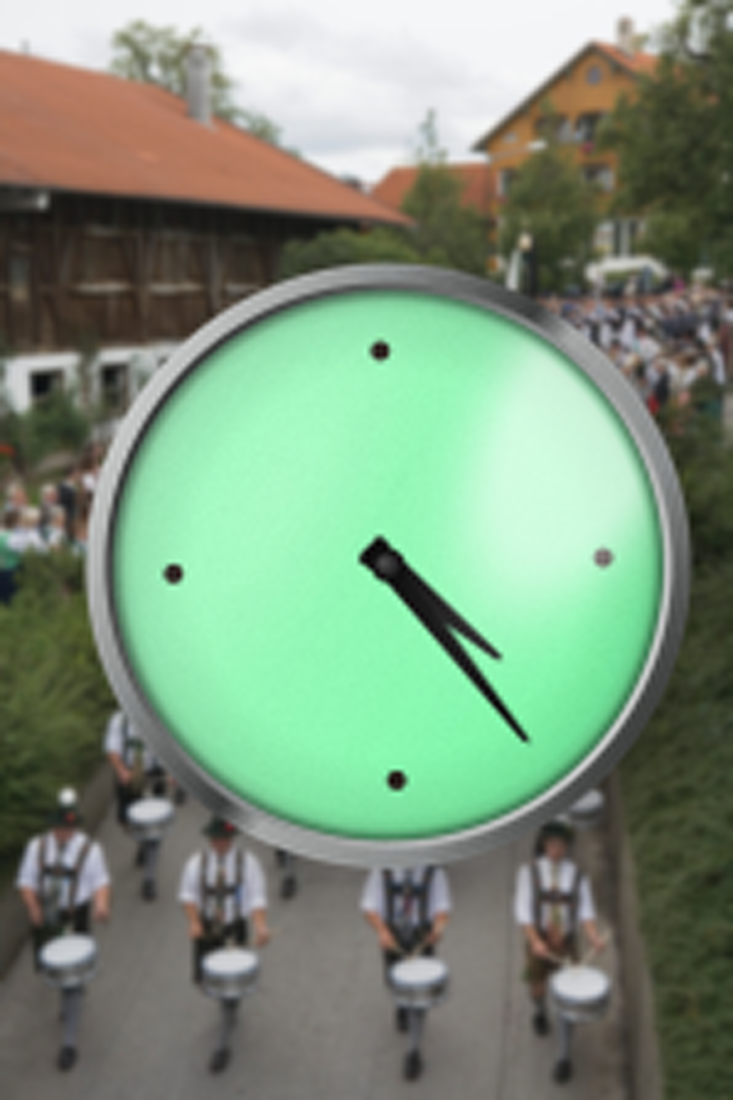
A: 4:24
